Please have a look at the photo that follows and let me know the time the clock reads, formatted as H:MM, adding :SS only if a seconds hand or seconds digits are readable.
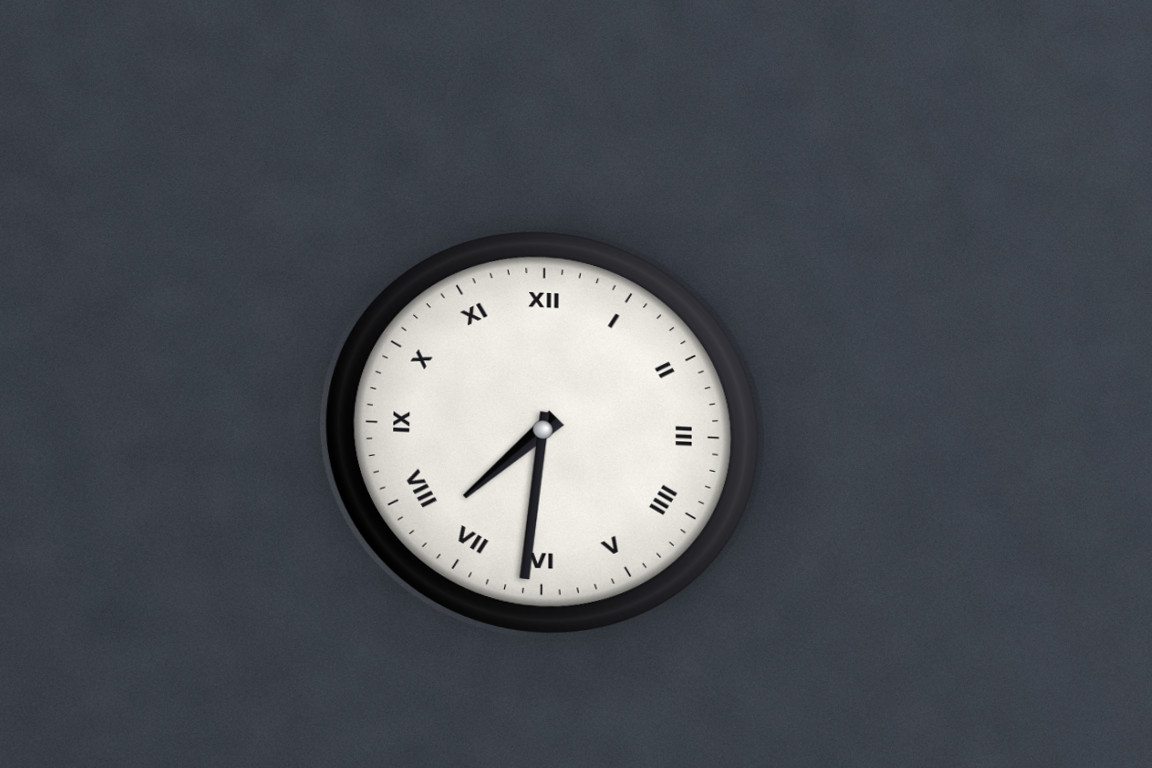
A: 7:31
